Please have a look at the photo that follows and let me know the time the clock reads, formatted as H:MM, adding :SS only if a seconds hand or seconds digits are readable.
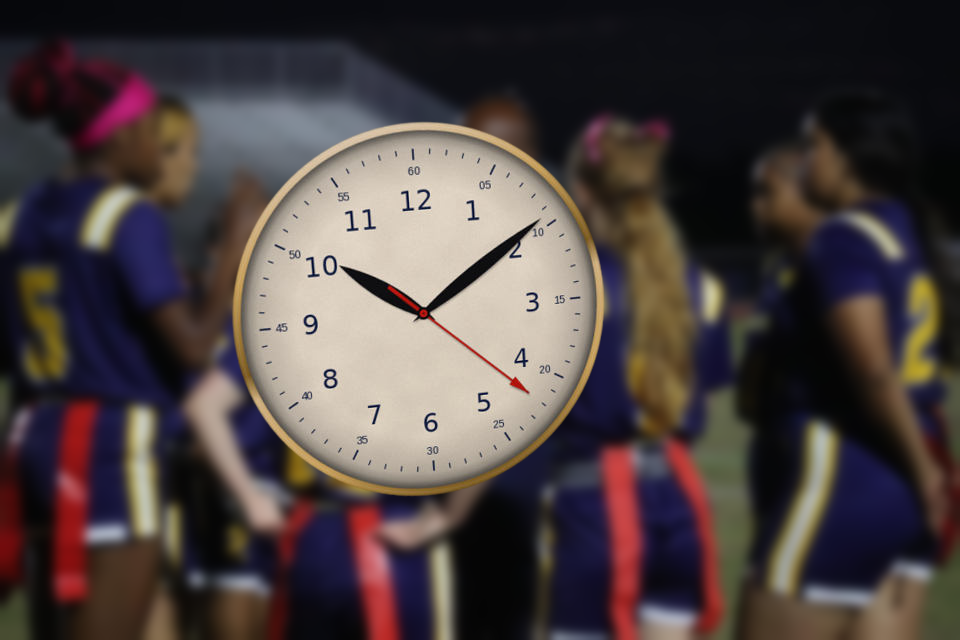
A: 10:09:22
